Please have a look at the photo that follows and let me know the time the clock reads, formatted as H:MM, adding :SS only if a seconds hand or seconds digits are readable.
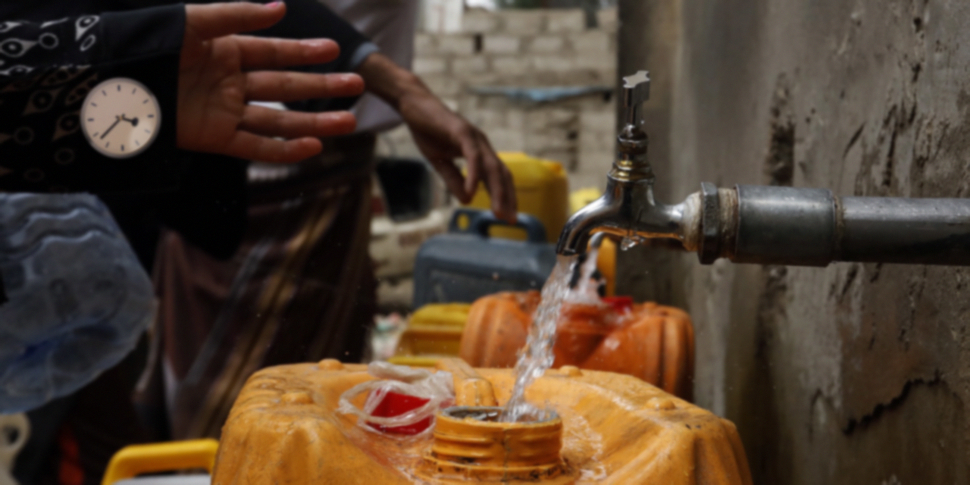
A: 3:38
